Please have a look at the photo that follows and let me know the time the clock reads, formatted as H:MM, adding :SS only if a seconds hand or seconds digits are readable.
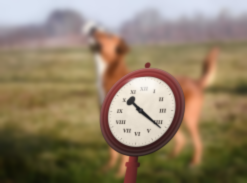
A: 10:21
